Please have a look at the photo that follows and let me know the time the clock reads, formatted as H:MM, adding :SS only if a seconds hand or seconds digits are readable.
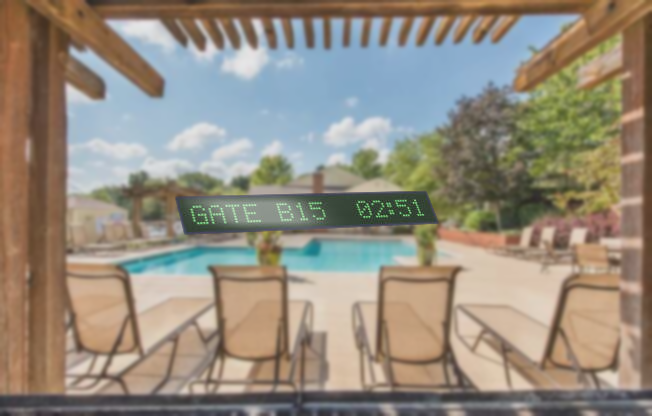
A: 2:51
